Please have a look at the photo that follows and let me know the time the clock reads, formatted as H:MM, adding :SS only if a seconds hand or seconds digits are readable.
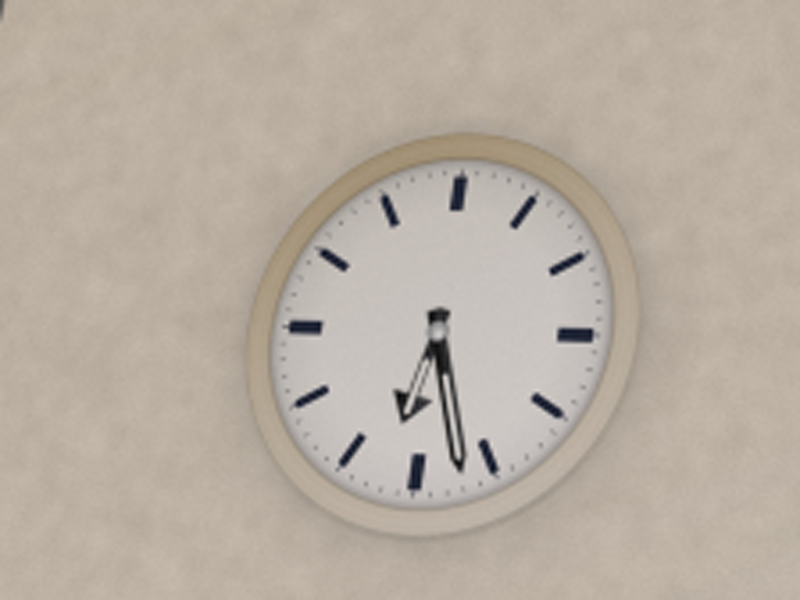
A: 6:27
